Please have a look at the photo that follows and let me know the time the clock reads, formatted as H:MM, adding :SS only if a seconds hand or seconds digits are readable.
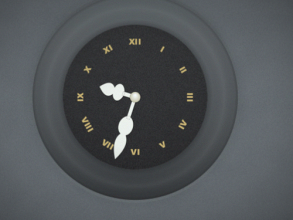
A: 9:33
